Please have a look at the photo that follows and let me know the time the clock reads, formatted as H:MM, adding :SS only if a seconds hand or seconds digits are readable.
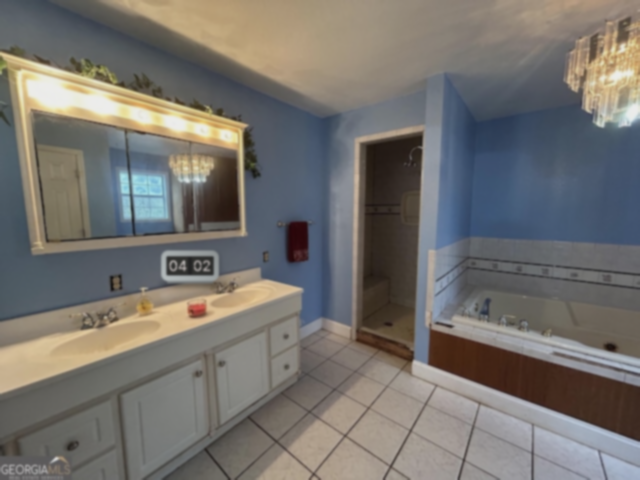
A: 4:02
